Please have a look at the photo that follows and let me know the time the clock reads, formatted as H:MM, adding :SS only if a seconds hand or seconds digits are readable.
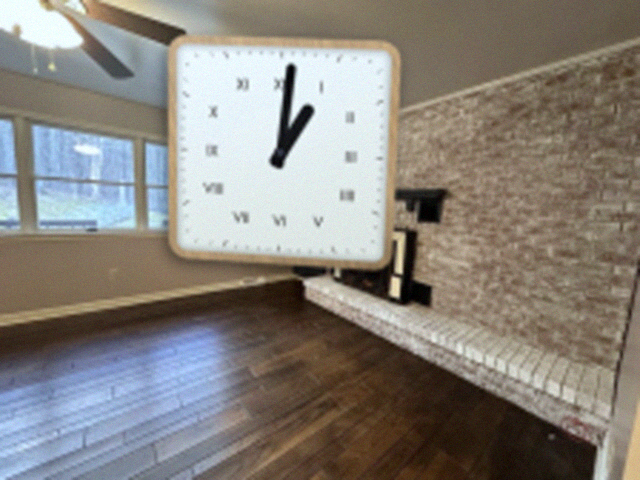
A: 1:01
